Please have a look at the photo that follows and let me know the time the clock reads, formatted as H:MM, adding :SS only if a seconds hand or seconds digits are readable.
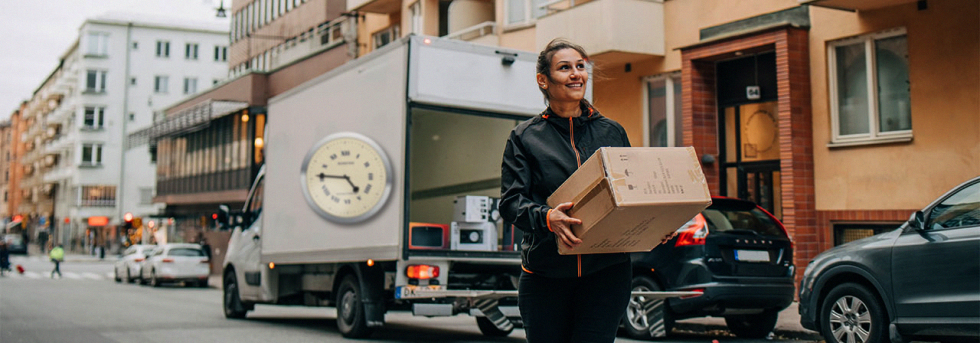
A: 4:46
